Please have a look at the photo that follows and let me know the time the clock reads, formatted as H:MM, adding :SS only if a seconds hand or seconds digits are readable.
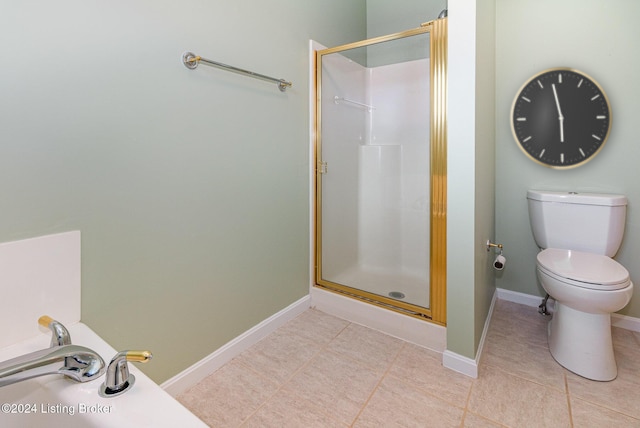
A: 5:58
